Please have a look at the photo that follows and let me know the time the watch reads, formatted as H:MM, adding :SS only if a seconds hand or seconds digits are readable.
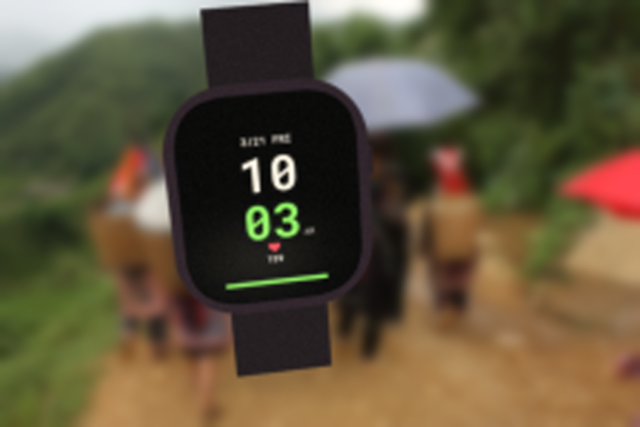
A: 10:03
